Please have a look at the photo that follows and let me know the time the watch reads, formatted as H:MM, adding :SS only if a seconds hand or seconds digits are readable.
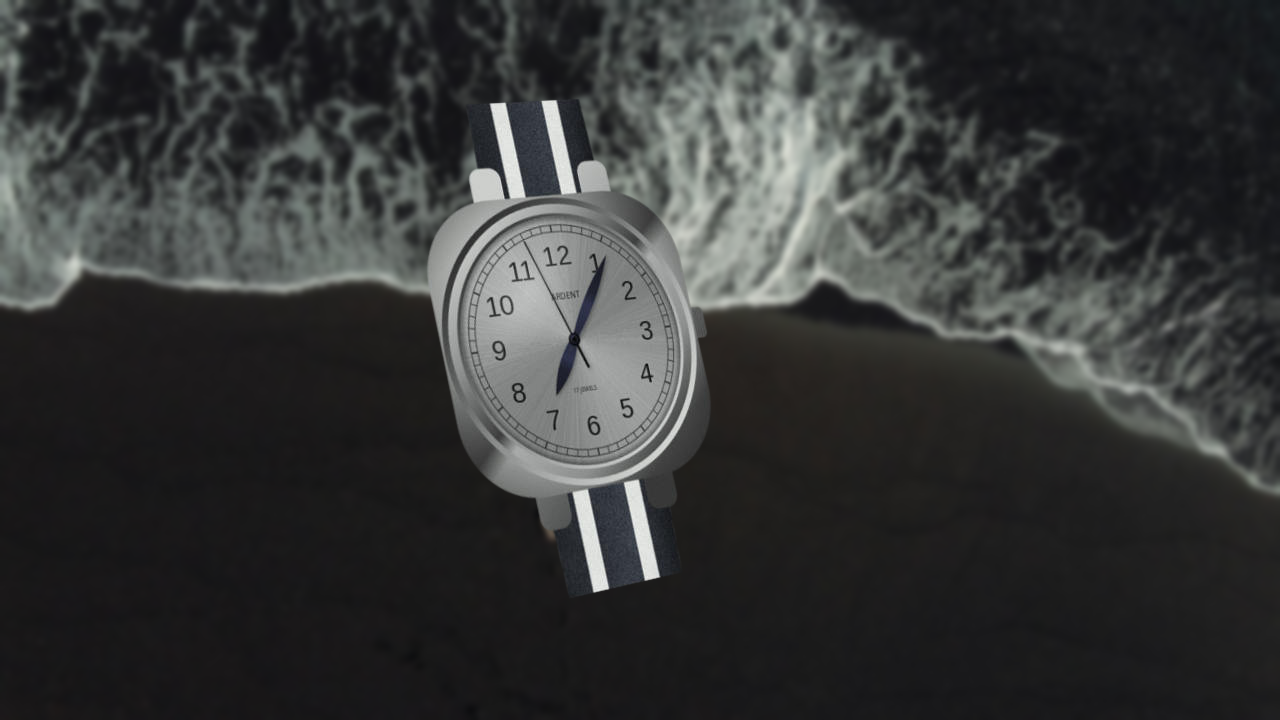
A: 7:05:57
